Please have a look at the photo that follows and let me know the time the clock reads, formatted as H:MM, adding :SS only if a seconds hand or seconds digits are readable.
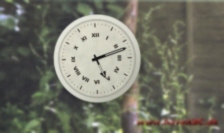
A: 5:12
